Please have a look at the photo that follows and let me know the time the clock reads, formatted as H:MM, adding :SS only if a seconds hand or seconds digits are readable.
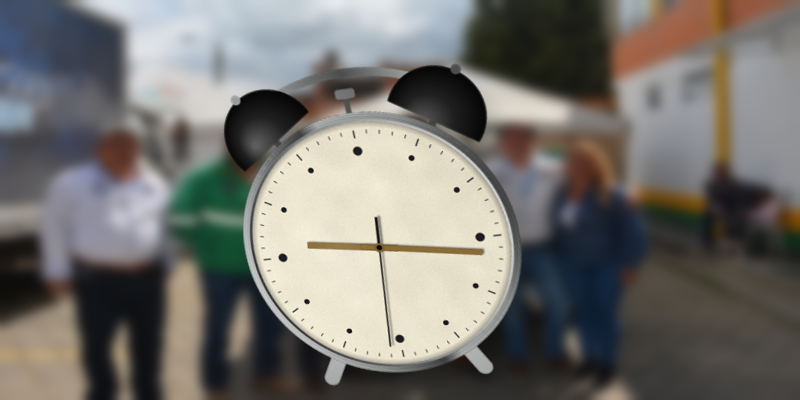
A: 9:16:31
